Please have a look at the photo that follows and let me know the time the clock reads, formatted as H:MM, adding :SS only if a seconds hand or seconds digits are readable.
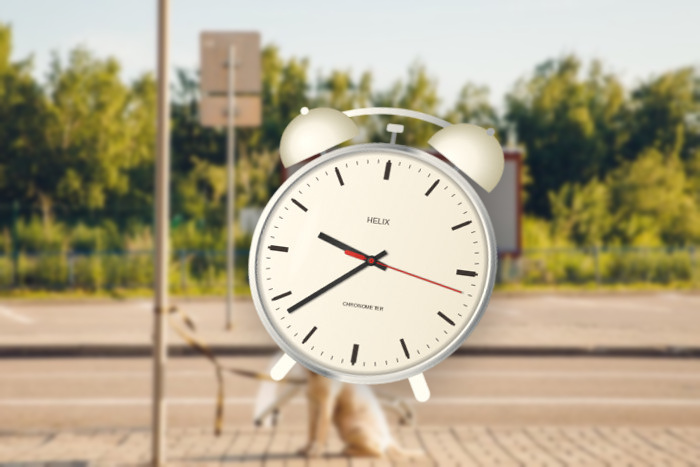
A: 9:38:17
